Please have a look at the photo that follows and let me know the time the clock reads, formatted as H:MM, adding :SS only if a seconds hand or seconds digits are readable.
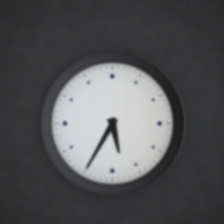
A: 5:35
